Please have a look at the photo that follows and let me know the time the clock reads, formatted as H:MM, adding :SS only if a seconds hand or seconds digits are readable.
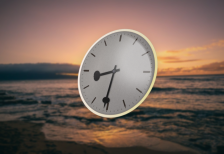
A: 8:31
